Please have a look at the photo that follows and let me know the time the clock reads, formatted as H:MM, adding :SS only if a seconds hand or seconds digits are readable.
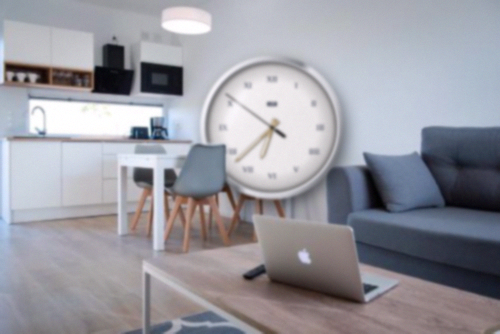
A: 6:37:51
